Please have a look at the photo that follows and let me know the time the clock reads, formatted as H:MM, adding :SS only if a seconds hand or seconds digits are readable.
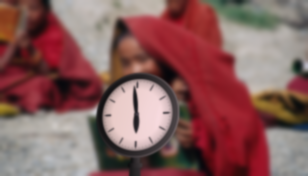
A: 5:59
